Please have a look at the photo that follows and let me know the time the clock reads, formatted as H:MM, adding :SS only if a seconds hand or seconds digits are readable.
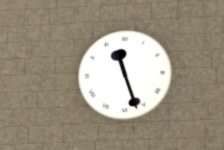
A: 11:27
